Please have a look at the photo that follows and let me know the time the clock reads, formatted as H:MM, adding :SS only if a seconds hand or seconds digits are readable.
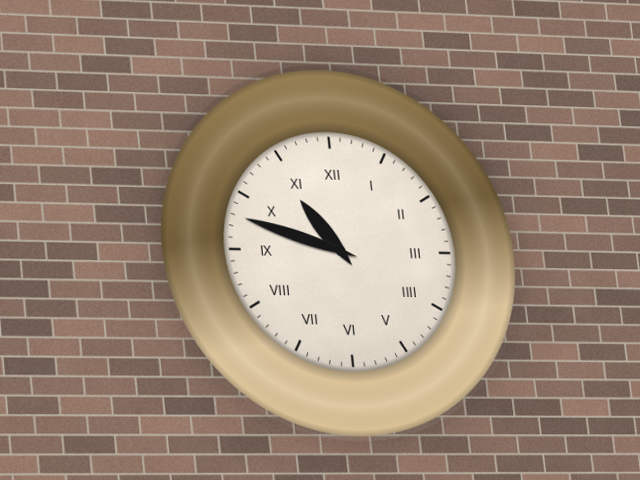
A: 10:48
